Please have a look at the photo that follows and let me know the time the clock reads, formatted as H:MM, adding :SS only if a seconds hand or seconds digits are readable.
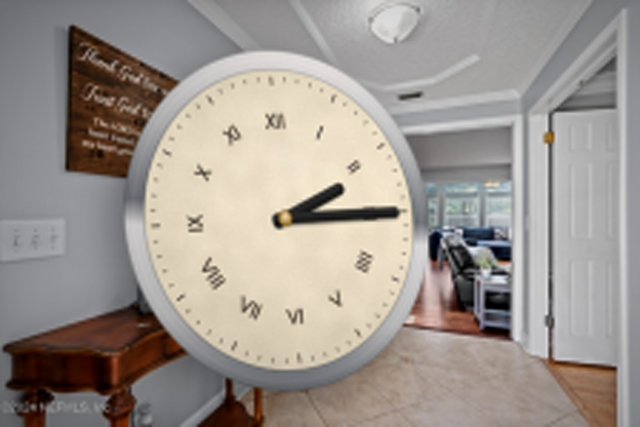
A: 2:15
